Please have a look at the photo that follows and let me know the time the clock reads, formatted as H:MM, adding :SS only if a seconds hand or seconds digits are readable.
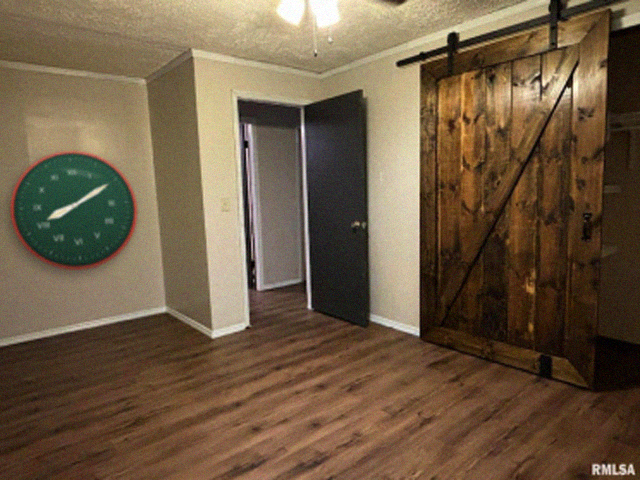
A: 8:10
